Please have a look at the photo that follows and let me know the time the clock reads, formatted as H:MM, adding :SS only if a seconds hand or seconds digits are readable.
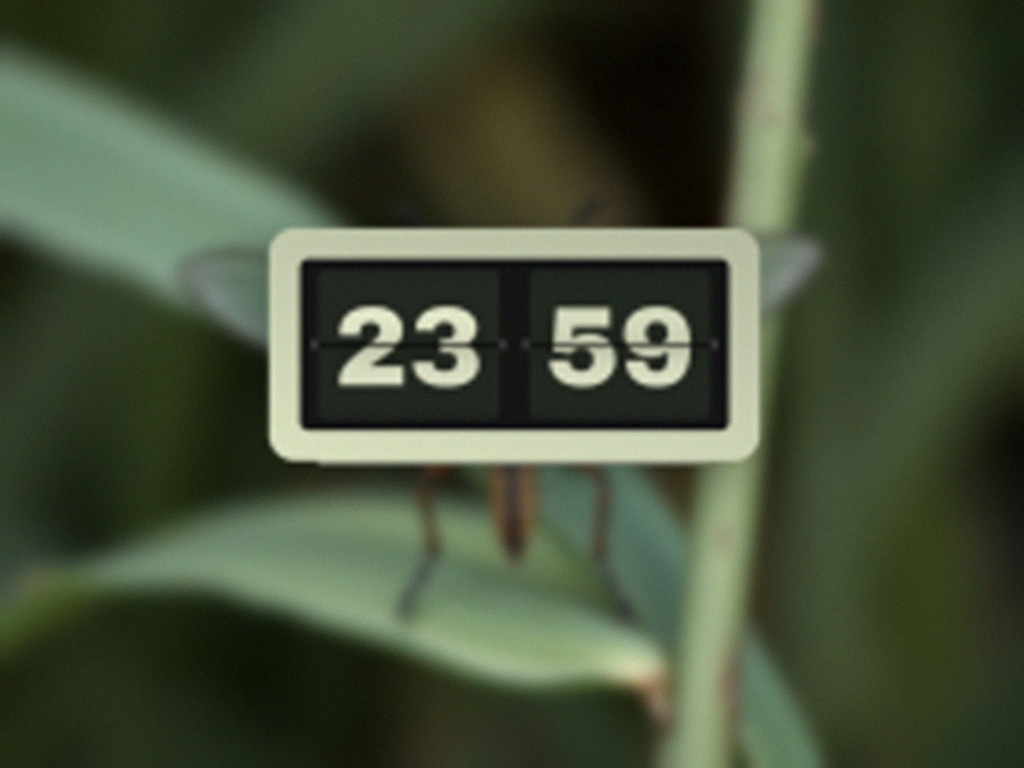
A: 23:59
